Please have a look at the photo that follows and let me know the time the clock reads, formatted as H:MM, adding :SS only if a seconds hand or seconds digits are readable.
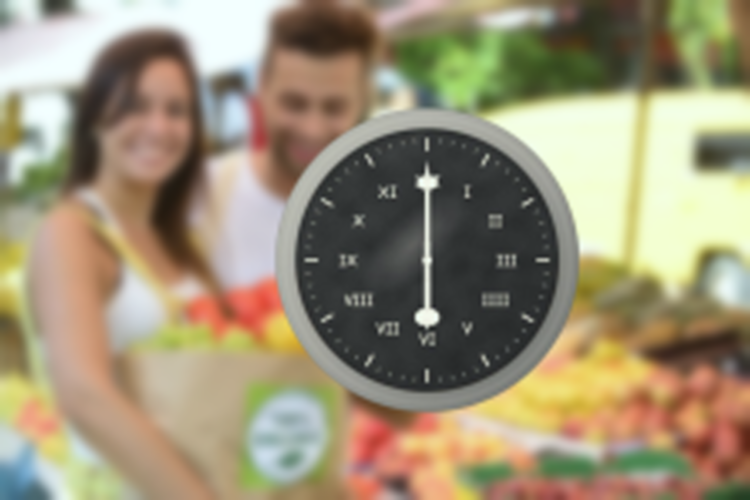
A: 6:00
